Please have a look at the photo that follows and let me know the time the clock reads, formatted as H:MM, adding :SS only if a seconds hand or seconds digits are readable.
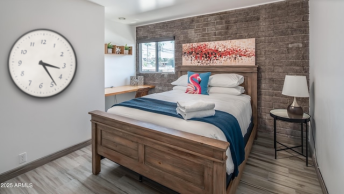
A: 3:24
